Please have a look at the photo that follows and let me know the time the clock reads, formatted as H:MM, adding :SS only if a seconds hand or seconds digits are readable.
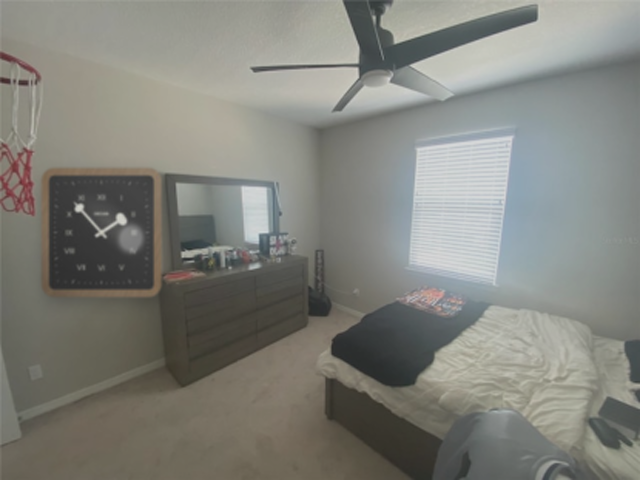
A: 1:53
